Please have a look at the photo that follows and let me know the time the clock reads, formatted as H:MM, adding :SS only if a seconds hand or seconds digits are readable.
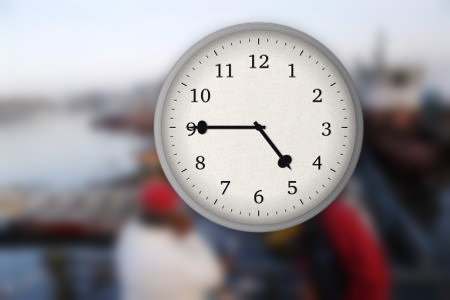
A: 4:45
